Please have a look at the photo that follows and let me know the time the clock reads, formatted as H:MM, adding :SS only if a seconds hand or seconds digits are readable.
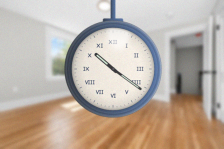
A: 10:21
